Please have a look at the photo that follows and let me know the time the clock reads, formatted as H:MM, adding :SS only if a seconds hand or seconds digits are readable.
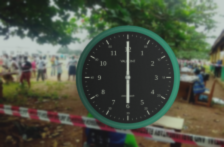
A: 6:00
